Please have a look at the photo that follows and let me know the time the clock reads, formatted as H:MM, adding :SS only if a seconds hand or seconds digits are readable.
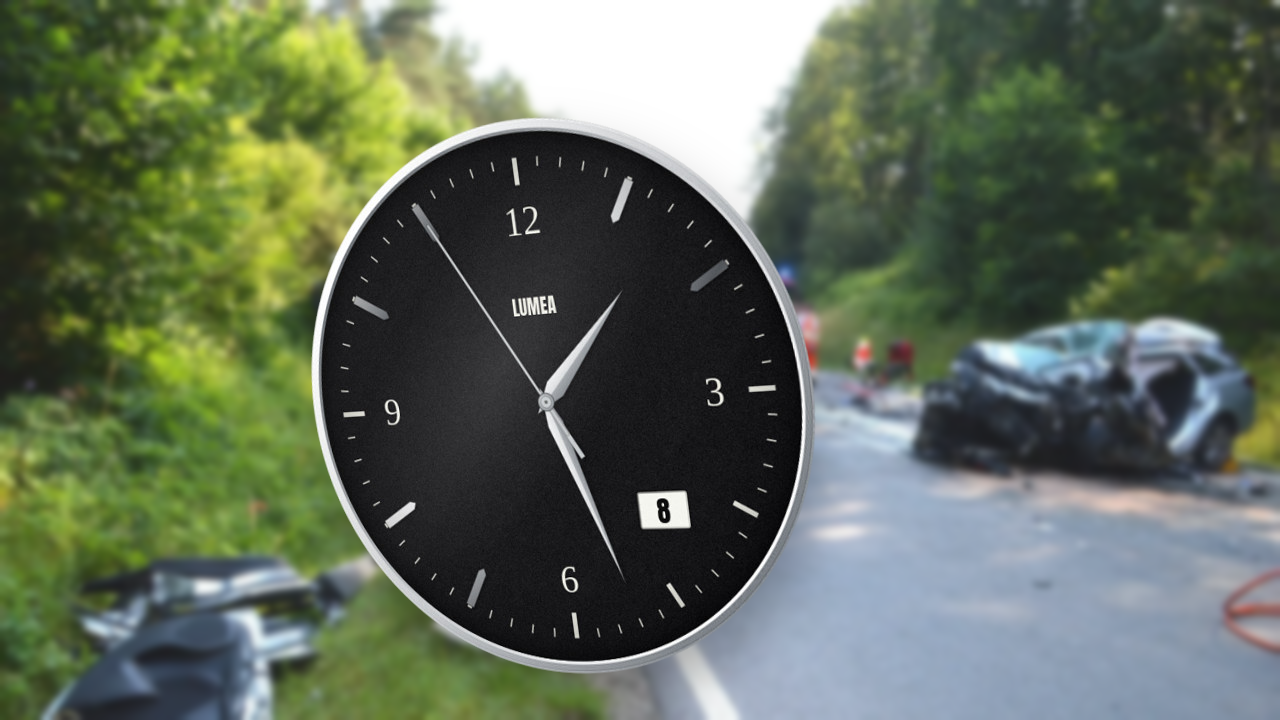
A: 1:26:55
